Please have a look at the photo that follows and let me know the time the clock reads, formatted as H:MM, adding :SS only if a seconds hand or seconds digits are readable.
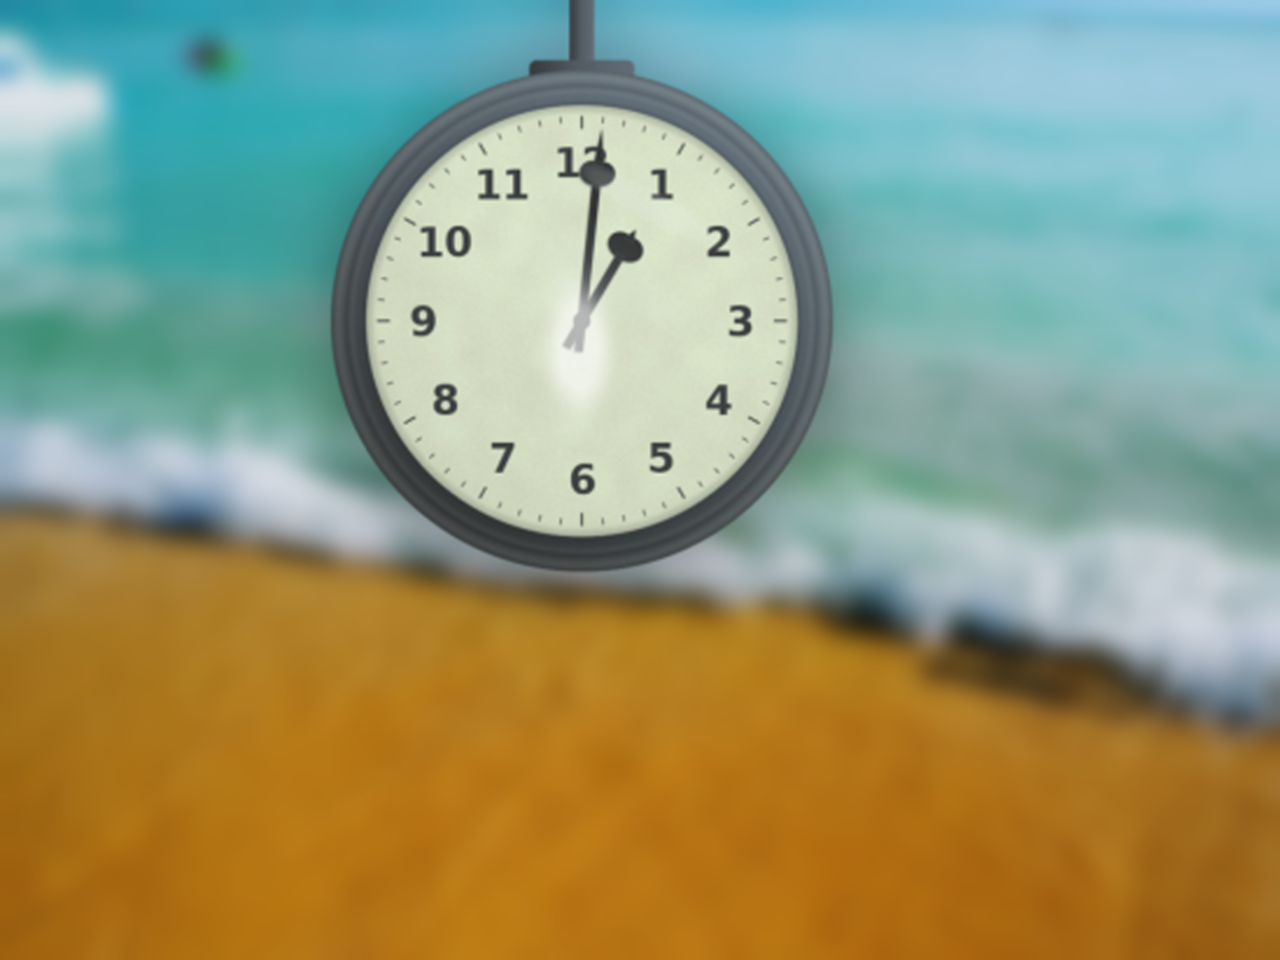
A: 1:01
